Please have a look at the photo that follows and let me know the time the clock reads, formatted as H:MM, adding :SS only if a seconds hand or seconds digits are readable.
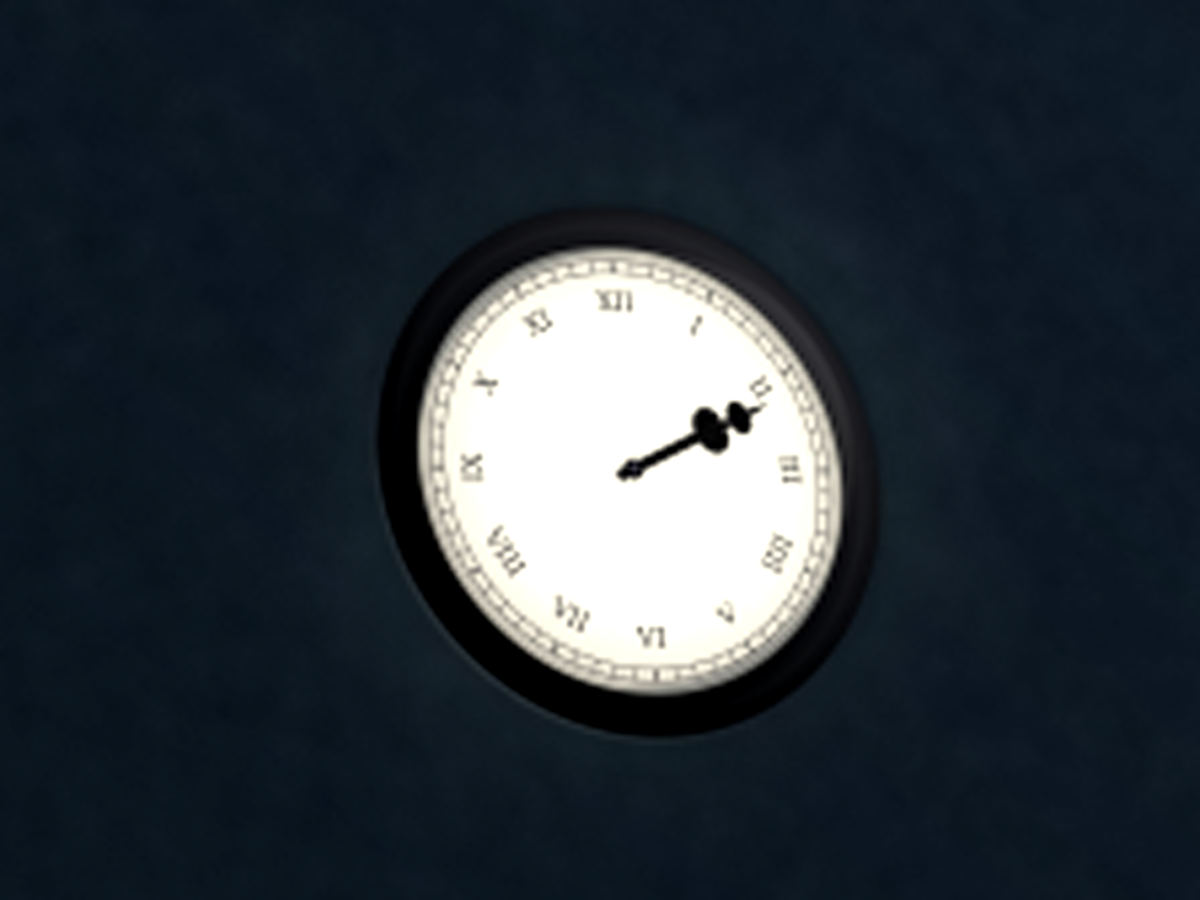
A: 2:11
